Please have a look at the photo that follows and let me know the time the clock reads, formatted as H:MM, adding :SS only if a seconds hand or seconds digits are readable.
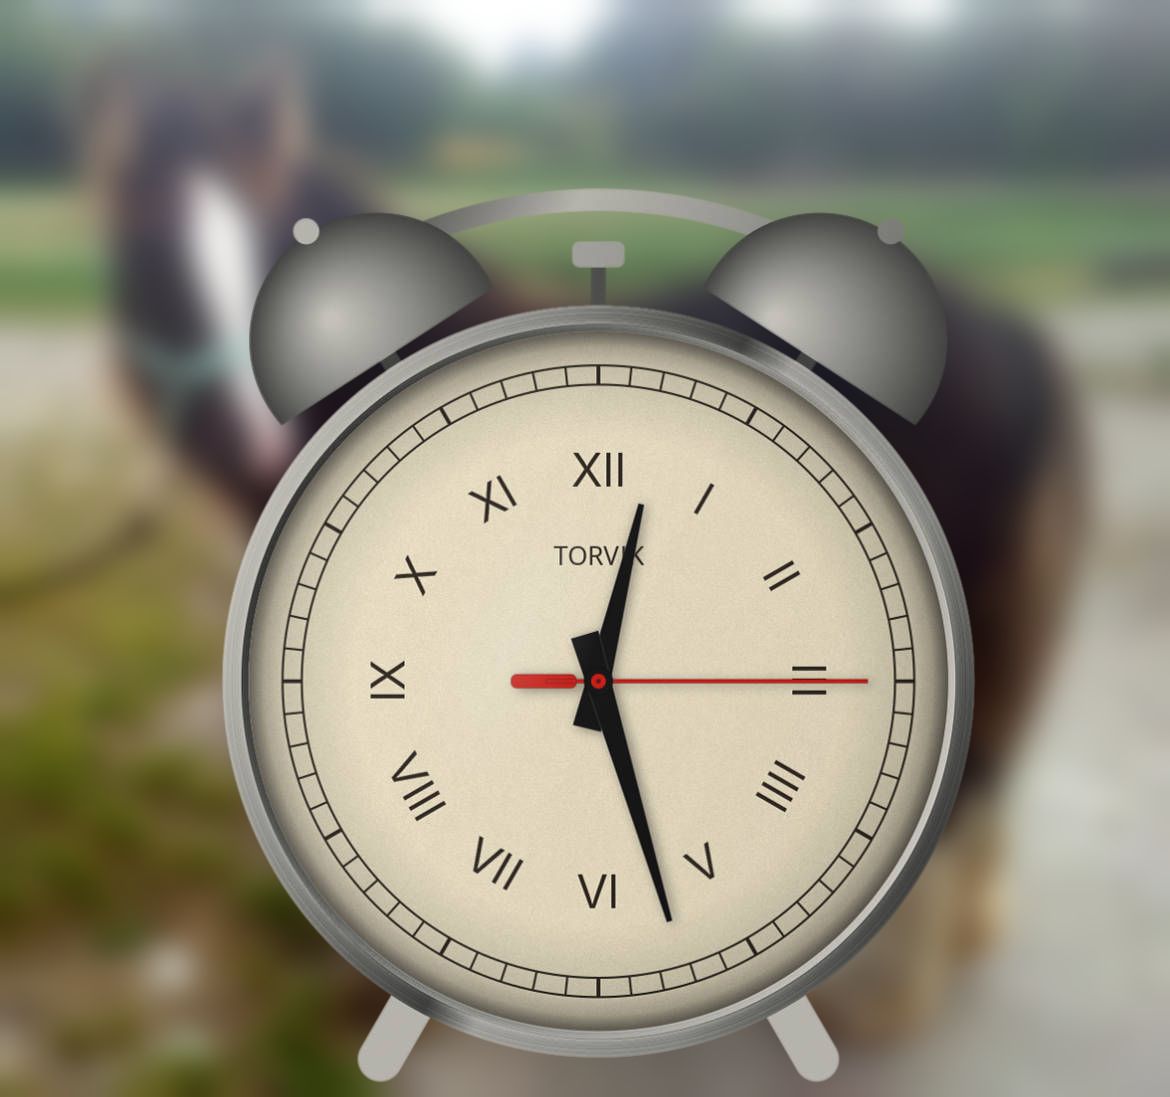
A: 12:27:15
